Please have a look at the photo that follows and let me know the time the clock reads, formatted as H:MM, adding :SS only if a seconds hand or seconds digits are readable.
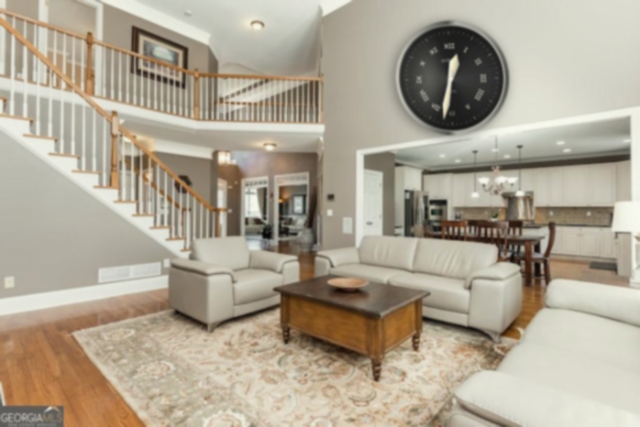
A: 12:32
